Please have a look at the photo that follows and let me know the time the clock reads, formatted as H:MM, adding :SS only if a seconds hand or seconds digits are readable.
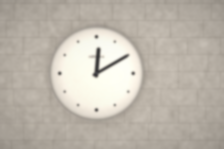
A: 12:10
